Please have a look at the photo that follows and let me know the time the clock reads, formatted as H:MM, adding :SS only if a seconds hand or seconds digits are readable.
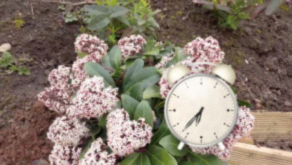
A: 6:37
